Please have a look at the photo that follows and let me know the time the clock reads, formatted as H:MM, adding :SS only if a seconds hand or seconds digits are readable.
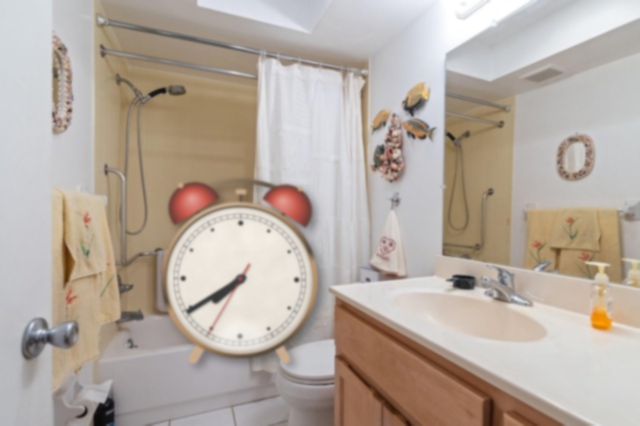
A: 7:39:35
